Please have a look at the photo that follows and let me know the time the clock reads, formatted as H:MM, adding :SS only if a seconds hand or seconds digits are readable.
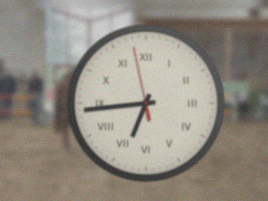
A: 6:43:58
